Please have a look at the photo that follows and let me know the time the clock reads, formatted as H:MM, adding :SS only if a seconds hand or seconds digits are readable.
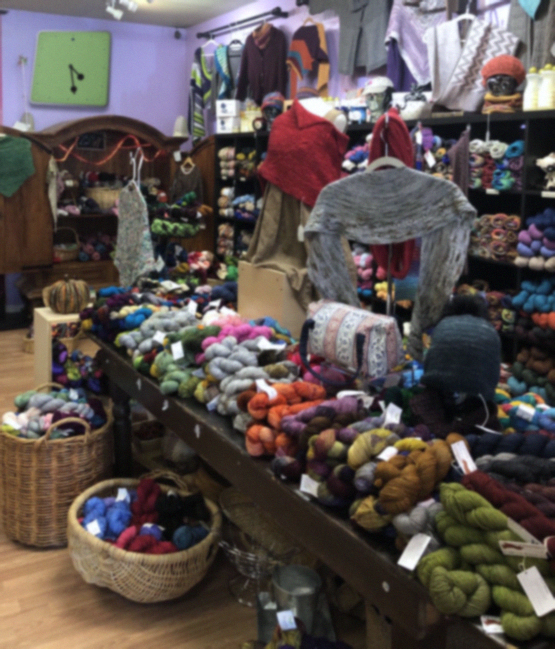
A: 4:28
